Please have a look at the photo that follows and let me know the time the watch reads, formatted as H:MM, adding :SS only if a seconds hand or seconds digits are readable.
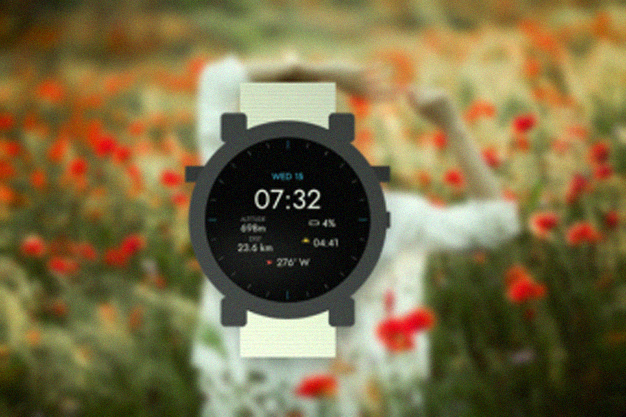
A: 7:32
